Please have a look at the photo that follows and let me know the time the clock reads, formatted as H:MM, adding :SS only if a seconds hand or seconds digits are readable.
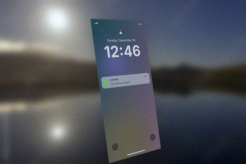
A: 12:46
